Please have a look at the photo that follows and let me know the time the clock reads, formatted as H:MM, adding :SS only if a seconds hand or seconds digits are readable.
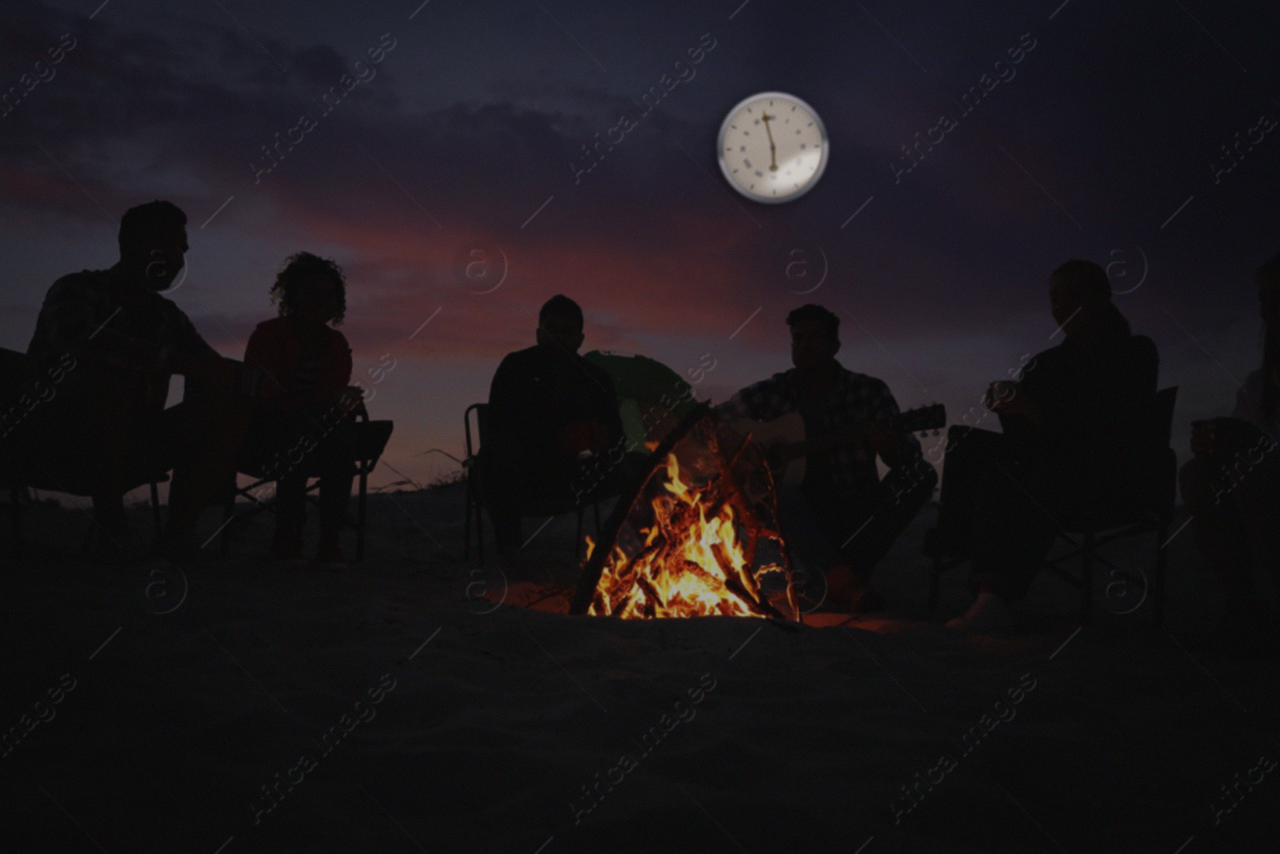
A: 5:58
